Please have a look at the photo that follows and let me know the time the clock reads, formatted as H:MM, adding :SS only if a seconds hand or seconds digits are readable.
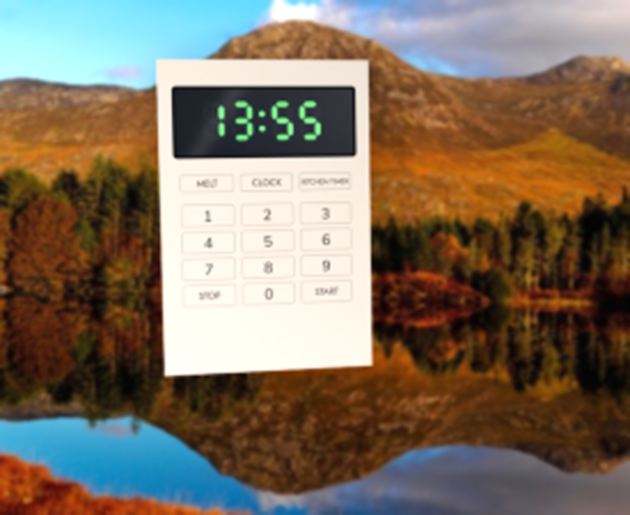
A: 13:55
